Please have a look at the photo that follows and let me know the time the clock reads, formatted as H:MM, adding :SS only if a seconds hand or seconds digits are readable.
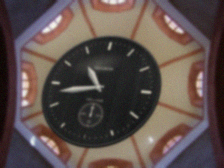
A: 10:43
